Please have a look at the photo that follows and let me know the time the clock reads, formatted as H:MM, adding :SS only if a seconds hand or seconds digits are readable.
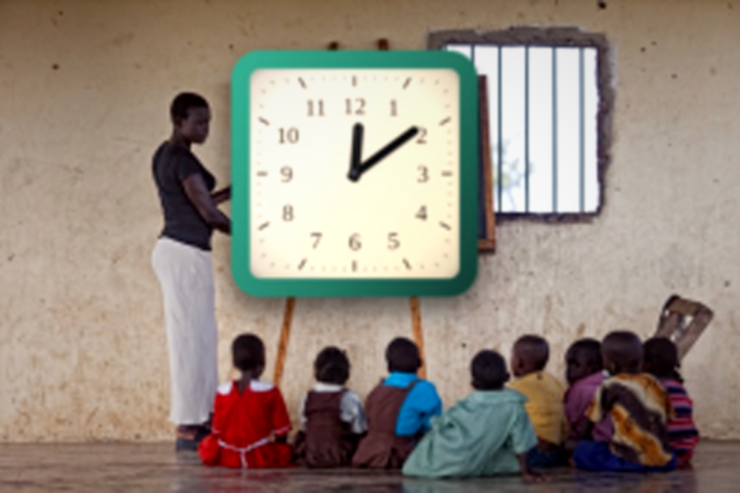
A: 12:09
